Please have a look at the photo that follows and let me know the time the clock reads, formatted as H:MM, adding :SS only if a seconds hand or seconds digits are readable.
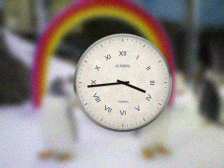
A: 3:44
